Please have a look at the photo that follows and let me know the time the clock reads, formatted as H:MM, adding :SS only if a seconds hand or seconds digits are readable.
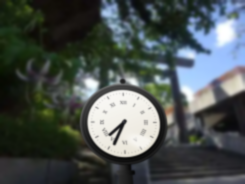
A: 7:34
